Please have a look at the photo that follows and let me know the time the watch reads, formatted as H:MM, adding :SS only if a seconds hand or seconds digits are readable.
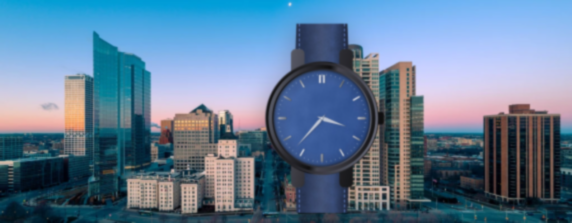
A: 3:37
